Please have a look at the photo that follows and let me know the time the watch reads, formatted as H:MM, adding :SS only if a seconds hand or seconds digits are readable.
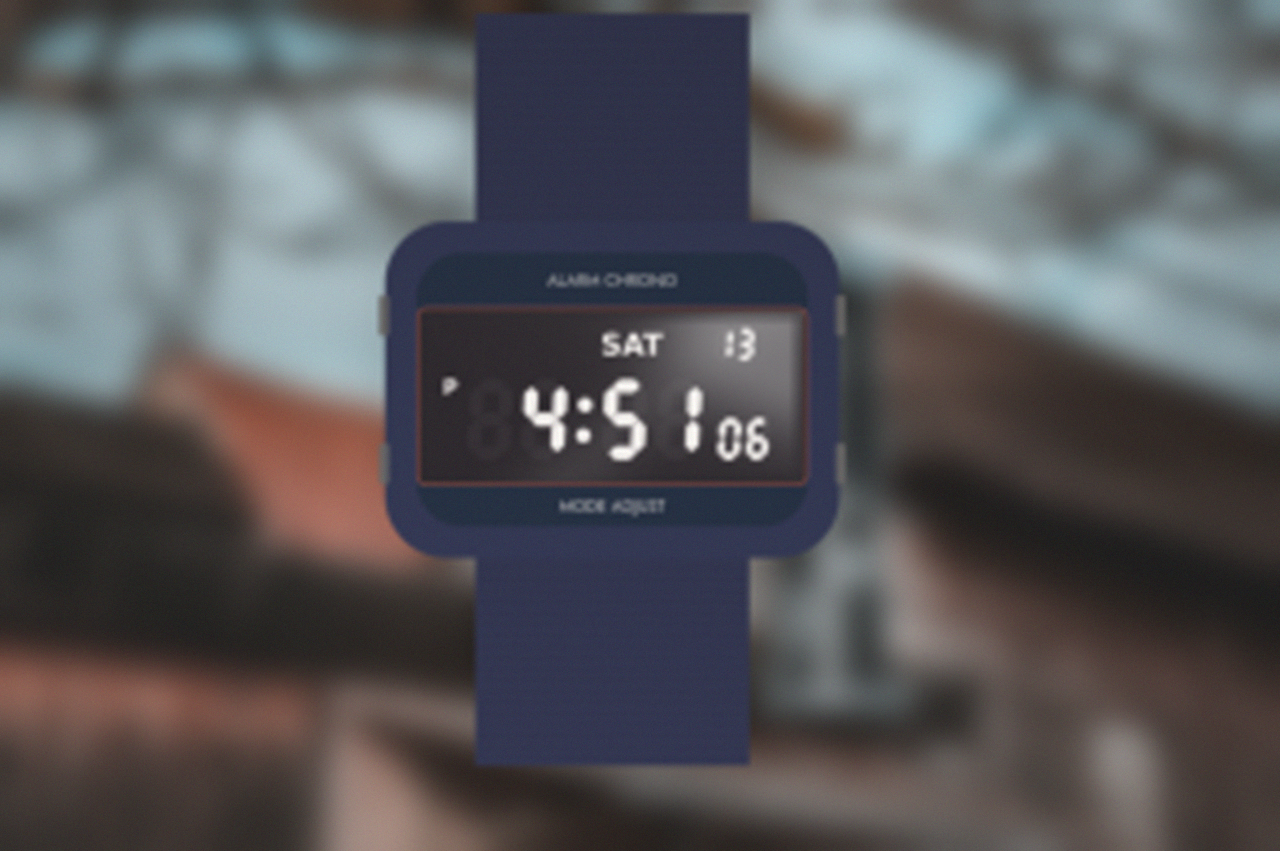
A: 4:51:06
